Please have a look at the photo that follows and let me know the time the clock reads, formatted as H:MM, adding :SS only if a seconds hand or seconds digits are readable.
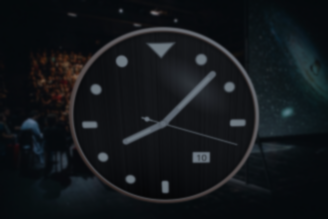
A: 8:07:18
